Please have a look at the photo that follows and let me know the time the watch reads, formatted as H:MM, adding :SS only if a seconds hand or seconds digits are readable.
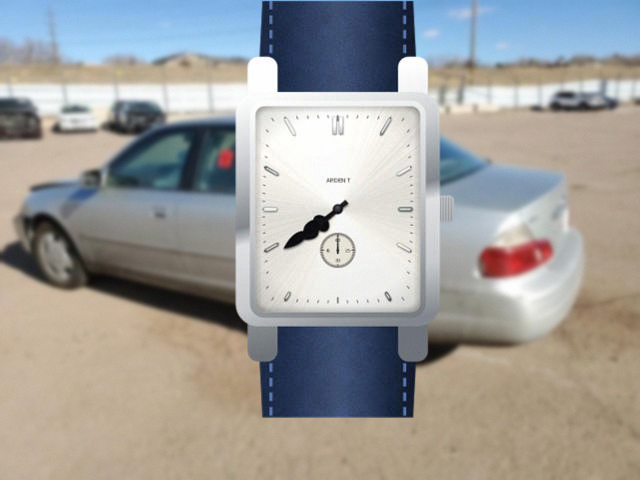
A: 7:39
